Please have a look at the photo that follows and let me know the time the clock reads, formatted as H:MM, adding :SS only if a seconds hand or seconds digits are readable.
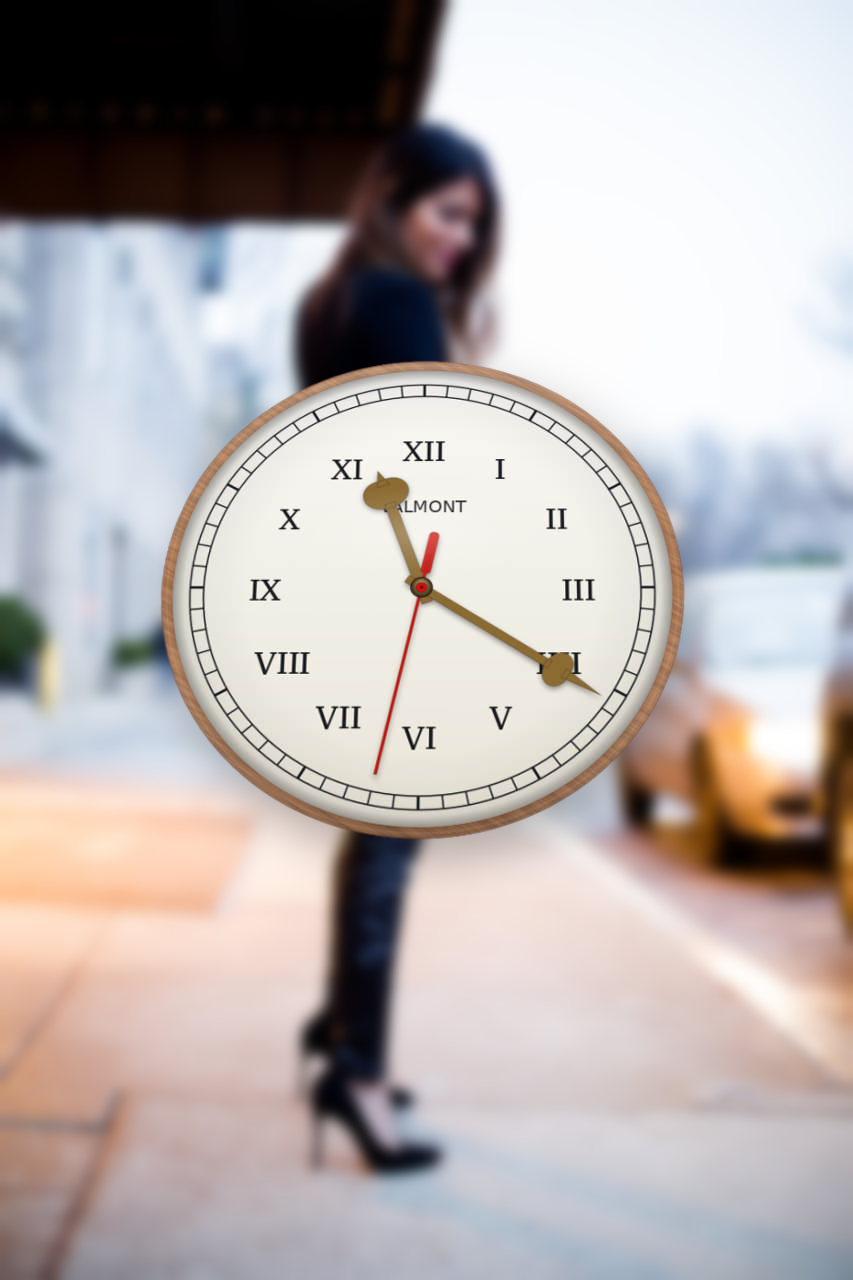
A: 11:20:32
